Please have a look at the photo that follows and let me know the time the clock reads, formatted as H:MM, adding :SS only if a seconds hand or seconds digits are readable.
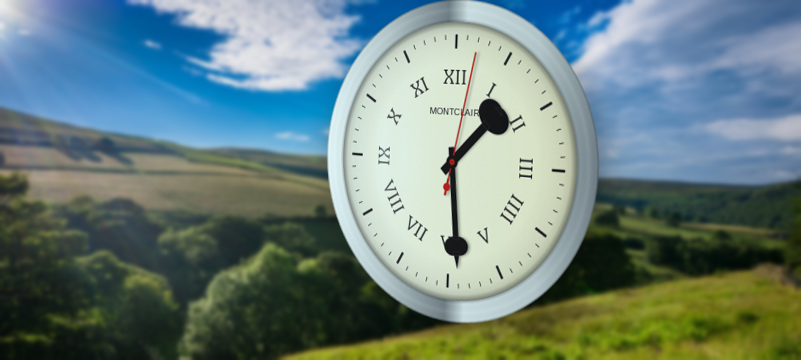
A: 1:29:02
